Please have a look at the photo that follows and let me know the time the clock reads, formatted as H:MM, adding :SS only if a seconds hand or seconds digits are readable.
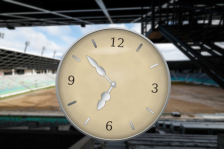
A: 6:52
